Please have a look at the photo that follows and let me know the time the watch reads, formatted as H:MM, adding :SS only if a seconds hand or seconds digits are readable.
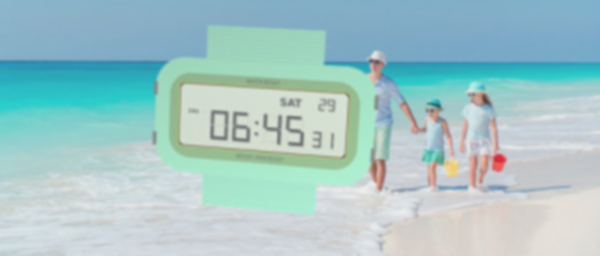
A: 6:45:31
